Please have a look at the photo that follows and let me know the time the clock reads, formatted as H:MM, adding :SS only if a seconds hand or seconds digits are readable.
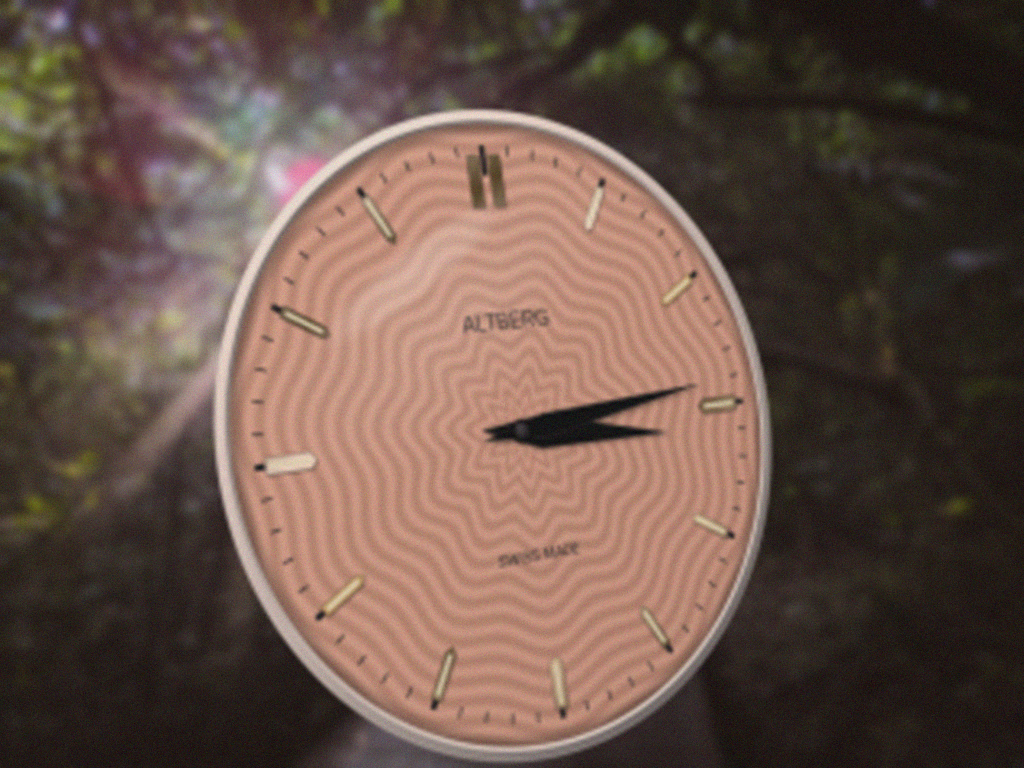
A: 3:14
